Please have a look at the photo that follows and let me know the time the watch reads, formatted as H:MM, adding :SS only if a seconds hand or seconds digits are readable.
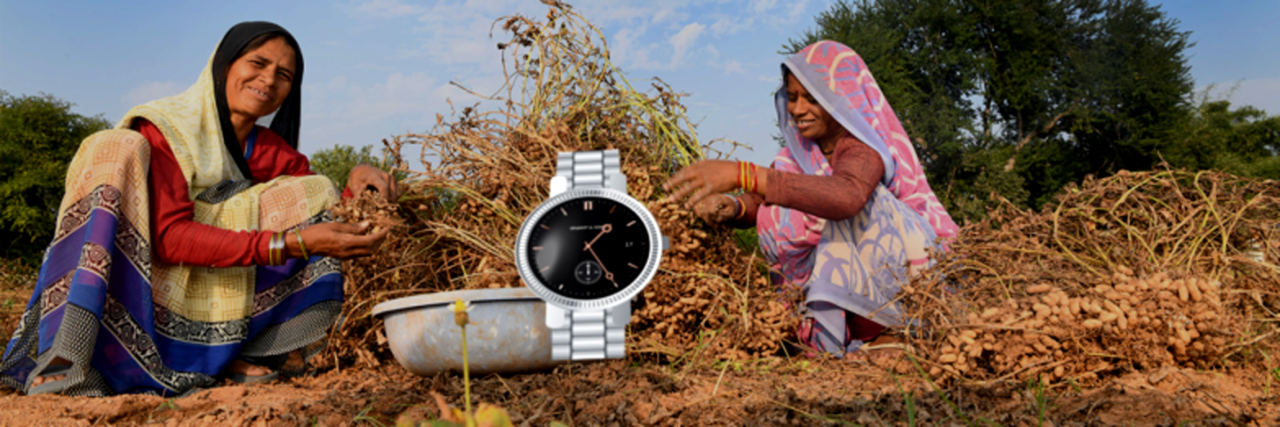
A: 1:25
